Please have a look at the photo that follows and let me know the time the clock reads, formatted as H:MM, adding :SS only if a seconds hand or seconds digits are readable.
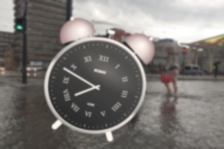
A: 7:48
